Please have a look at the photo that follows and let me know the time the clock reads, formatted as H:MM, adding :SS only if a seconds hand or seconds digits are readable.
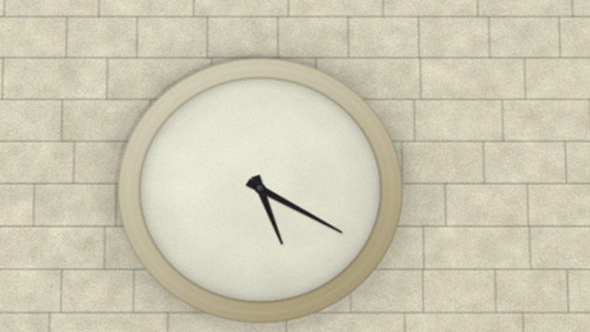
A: 5:20
